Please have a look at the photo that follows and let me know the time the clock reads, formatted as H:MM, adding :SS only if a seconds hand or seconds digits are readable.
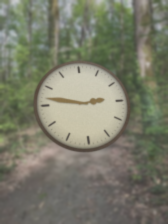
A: 2:47
